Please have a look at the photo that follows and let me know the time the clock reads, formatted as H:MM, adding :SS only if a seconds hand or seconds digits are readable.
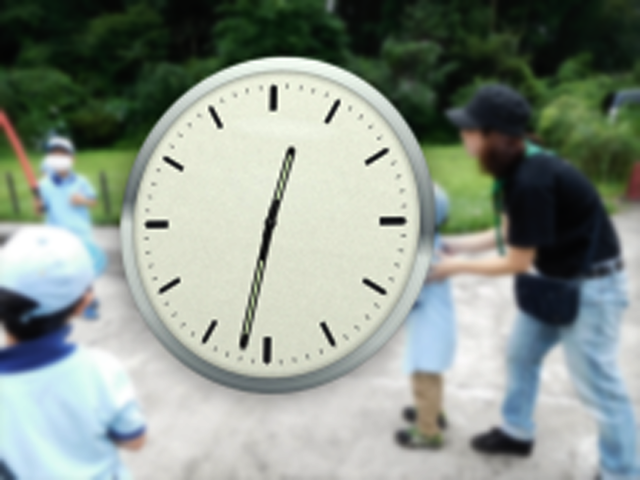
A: 12:32
